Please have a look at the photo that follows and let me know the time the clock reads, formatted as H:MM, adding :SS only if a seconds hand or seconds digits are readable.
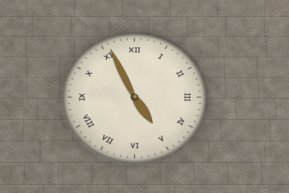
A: 4:56
